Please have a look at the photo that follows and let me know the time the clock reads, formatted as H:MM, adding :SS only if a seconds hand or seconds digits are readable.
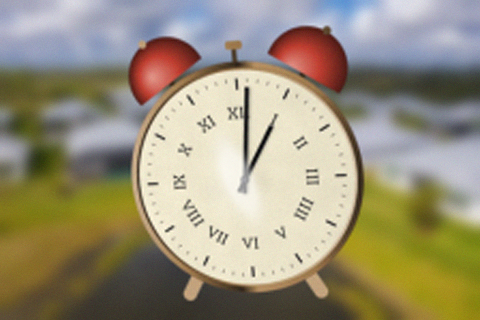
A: 1:01
